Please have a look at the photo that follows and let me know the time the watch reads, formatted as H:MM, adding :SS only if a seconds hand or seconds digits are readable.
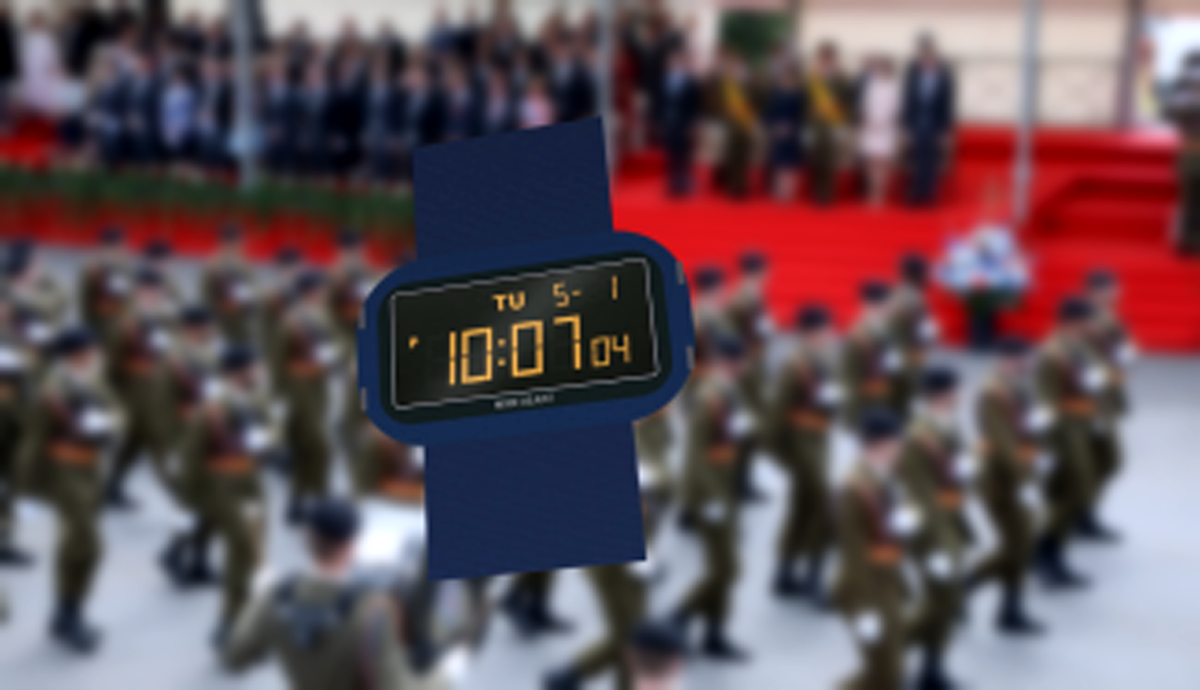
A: 10:07:04
